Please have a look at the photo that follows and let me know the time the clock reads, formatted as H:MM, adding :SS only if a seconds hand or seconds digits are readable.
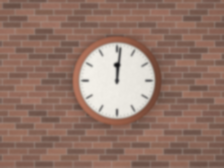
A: 12:01
